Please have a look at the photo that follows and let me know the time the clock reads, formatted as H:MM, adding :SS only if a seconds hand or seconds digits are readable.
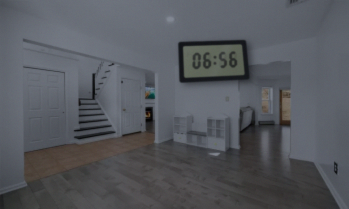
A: 6:56
